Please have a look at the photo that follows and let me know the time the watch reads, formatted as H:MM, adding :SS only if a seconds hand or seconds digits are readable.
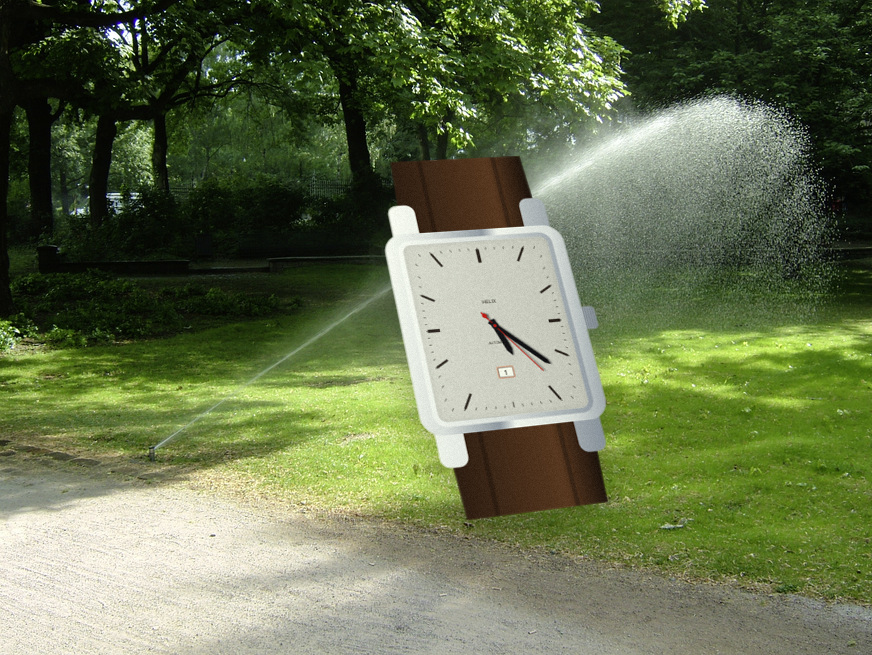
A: 5:22:24
